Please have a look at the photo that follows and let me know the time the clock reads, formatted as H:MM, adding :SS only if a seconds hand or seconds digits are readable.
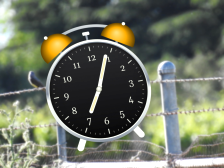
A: 7:04
